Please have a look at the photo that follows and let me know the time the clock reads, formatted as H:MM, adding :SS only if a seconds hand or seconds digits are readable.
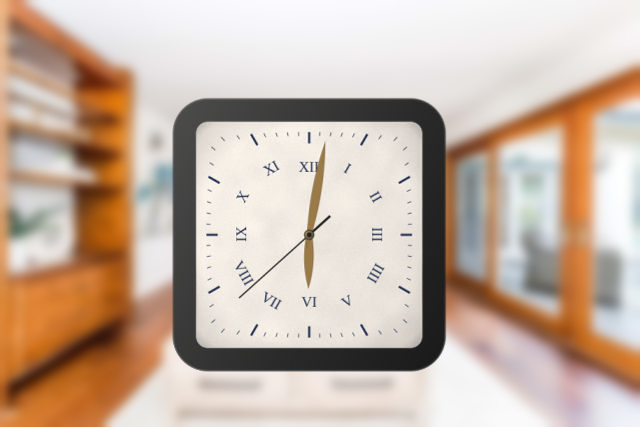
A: 6:01:38
